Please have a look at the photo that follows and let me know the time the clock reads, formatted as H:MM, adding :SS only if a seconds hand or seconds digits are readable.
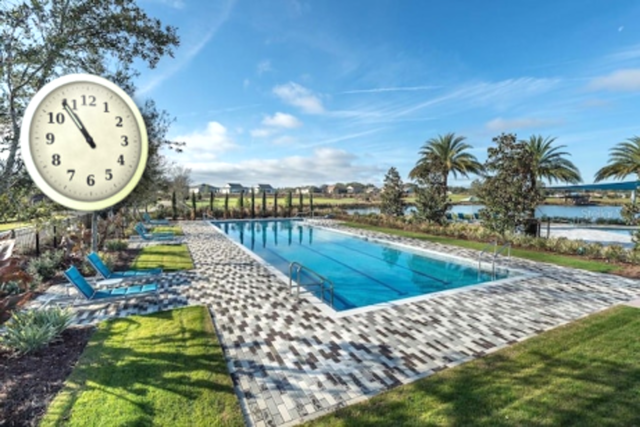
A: 10:54
